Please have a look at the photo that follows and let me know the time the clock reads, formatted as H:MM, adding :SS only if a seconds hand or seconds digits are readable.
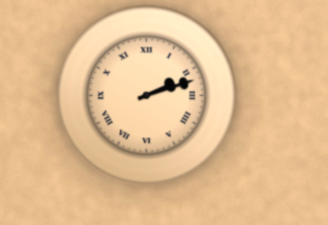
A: 2:12
